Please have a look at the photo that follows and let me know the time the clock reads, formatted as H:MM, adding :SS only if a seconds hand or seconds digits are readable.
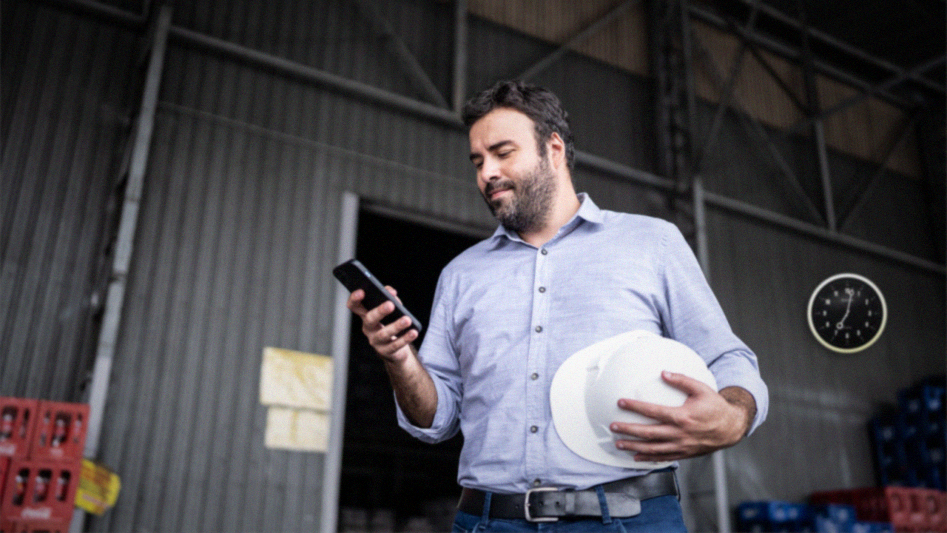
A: 7:02
